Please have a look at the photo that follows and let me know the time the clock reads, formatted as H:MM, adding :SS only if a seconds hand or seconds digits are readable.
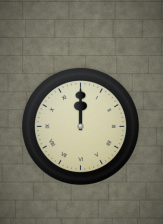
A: 12:00
